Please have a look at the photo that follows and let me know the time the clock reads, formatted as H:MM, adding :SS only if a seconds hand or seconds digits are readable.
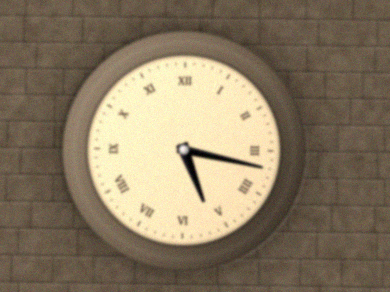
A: 5:17
